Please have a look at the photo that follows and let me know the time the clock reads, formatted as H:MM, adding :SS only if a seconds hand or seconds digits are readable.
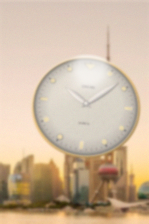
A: 10:08
